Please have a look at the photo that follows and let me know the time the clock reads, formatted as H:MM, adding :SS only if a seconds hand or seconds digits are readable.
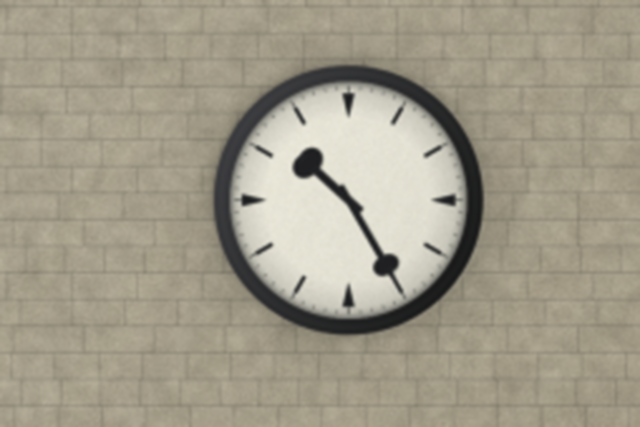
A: 10:25
